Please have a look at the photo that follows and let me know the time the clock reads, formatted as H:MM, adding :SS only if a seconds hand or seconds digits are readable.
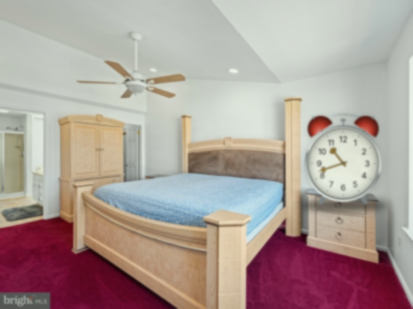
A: 10:42
